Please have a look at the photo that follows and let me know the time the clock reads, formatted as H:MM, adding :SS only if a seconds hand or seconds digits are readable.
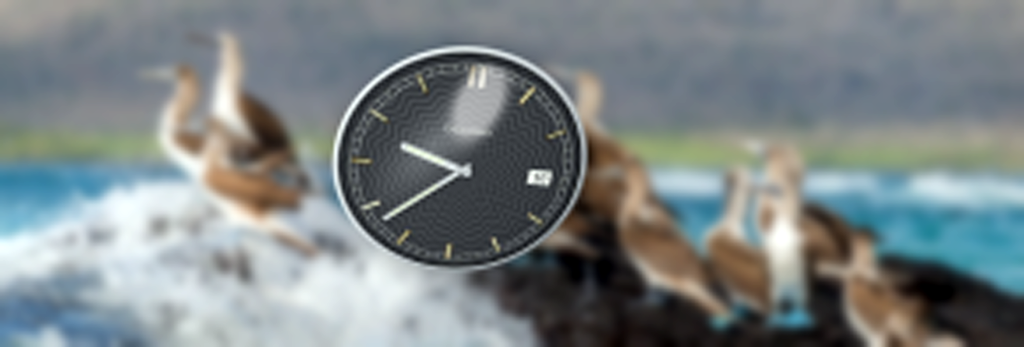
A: 9:38
